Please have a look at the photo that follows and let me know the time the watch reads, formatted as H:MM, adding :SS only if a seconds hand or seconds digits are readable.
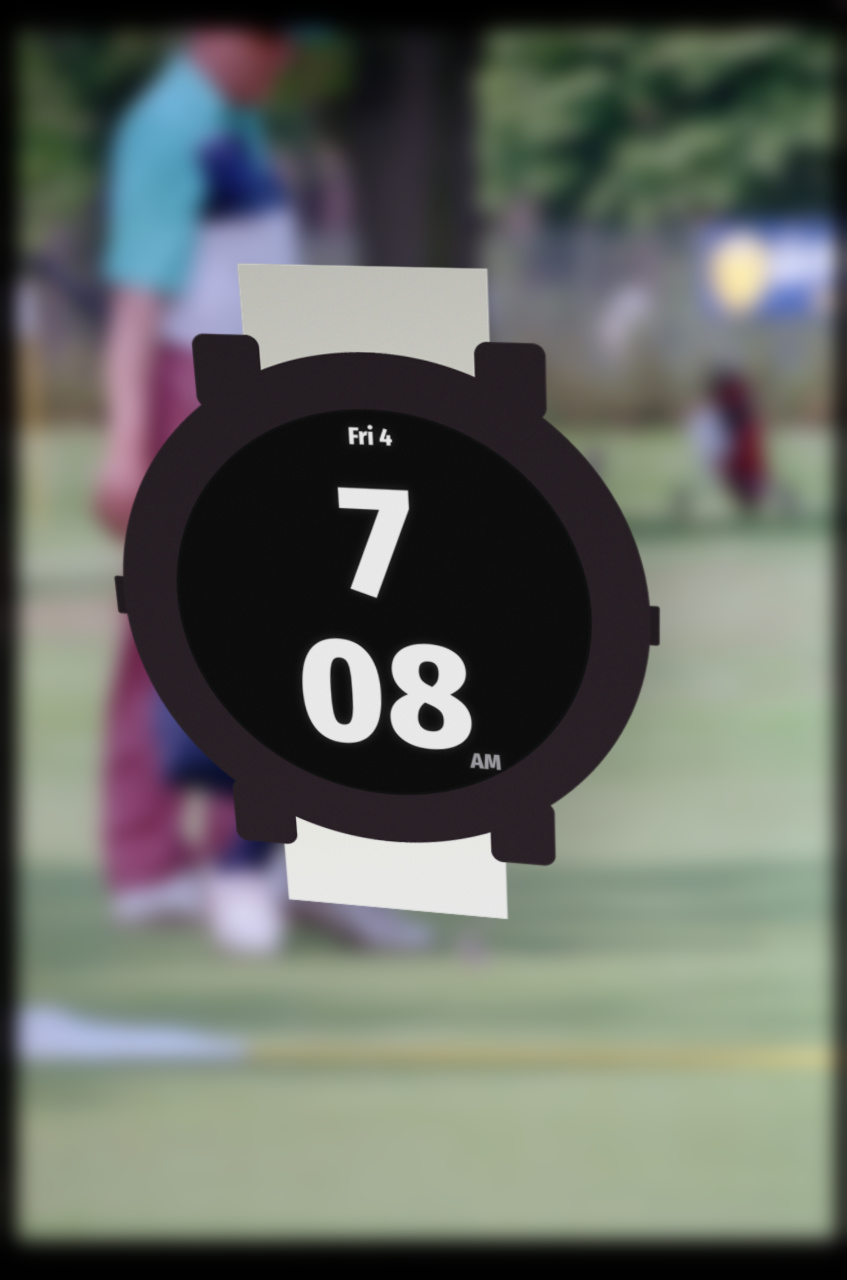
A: 7:08
